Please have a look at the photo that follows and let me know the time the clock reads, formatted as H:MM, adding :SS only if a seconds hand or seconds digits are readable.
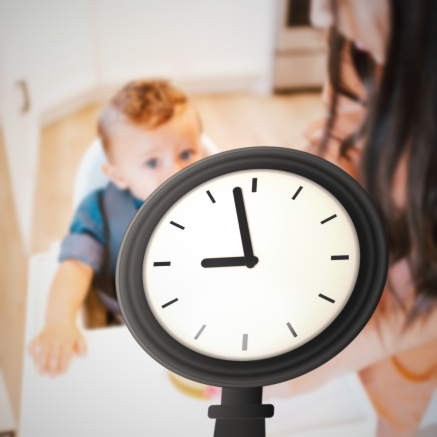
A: 8:58
